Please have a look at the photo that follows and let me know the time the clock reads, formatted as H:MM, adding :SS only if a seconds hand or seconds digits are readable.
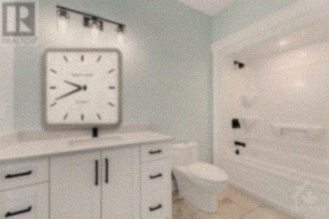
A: 9:41
